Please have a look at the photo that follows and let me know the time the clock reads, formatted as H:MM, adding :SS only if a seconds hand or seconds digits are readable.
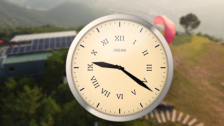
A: 9:21
